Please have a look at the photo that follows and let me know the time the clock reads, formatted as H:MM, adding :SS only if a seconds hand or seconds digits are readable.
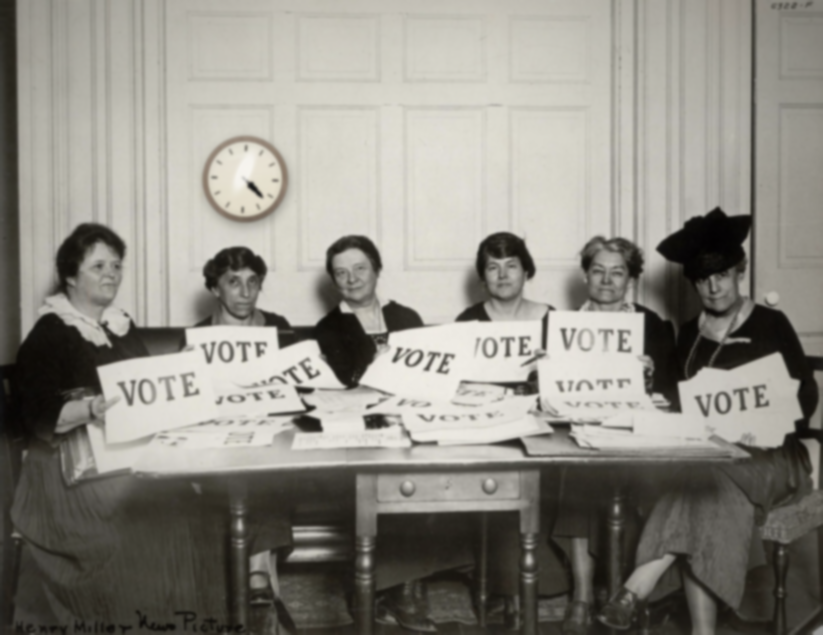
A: 4:22
